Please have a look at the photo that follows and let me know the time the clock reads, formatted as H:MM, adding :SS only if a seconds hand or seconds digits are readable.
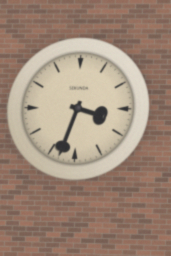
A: 3:33
